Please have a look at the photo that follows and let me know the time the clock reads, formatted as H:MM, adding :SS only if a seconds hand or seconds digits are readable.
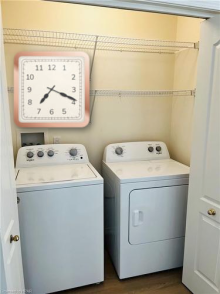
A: 7:19
